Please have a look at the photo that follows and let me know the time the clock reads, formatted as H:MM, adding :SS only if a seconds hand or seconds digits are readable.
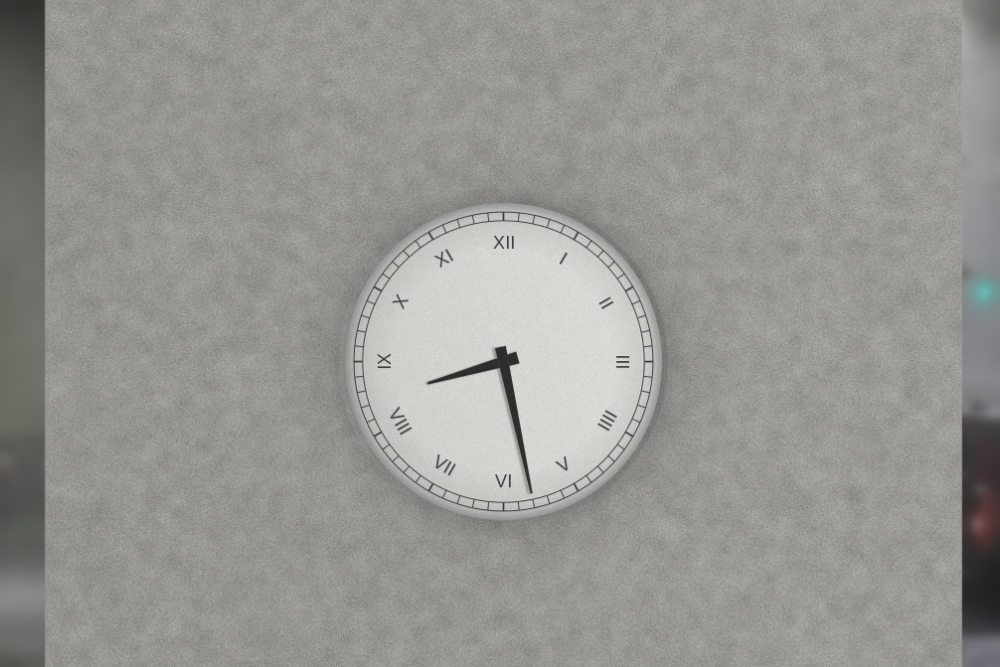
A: 8:28
